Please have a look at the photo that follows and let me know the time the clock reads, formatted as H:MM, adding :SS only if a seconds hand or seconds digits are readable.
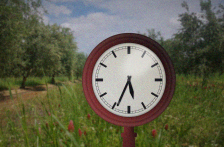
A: 5:34
